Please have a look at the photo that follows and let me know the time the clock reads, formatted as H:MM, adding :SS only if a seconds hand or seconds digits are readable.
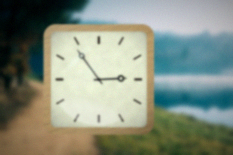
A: 2:54
